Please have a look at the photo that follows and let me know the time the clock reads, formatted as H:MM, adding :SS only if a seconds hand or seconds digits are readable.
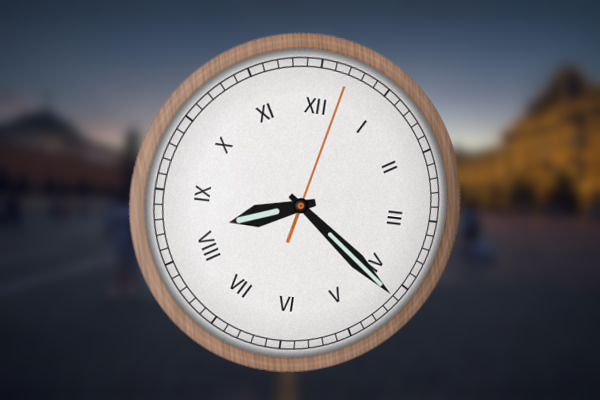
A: 8:21:02
